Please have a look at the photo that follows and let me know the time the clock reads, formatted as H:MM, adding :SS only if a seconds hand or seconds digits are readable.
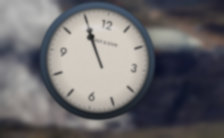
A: 10:55
